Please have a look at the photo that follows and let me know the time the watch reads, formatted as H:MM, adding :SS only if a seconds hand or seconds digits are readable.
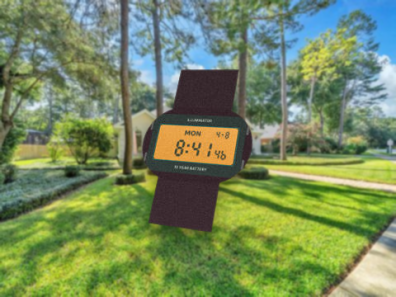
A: 8:41:46
